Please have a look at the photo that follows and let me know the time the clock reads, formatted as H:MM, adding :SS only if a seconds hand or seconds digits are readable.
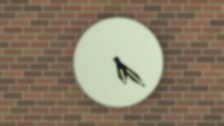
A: 5:22
